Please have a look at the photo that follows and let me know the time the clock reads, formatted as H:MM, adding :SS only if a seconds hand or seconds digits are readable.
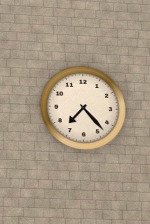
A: 7:23
